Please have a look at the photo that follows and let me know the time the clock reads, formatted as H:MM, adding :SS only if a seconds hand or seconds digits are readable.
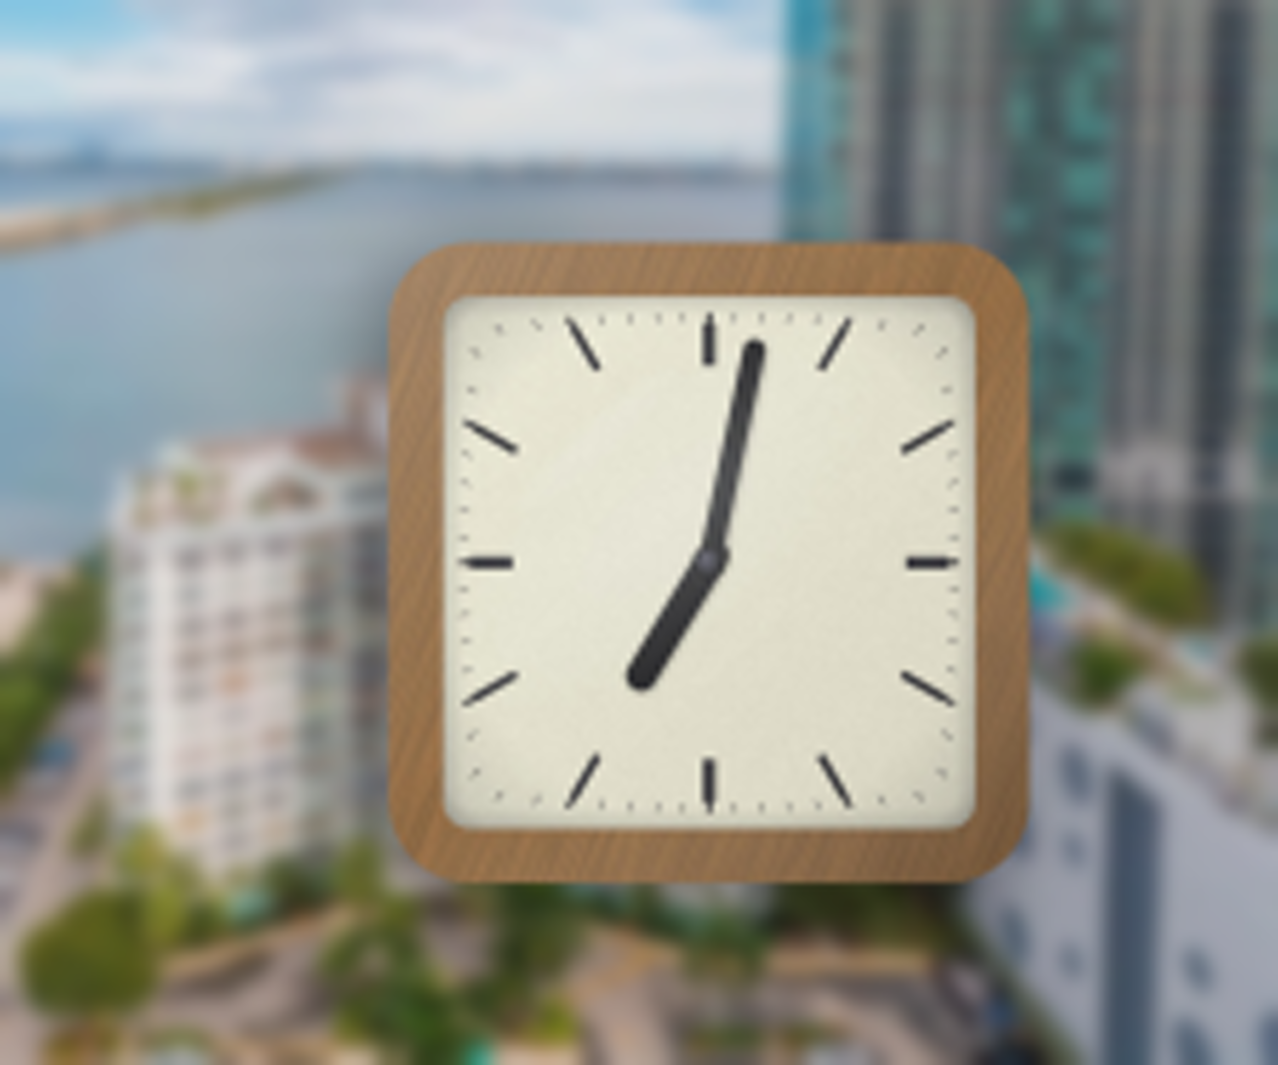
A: 7:02
